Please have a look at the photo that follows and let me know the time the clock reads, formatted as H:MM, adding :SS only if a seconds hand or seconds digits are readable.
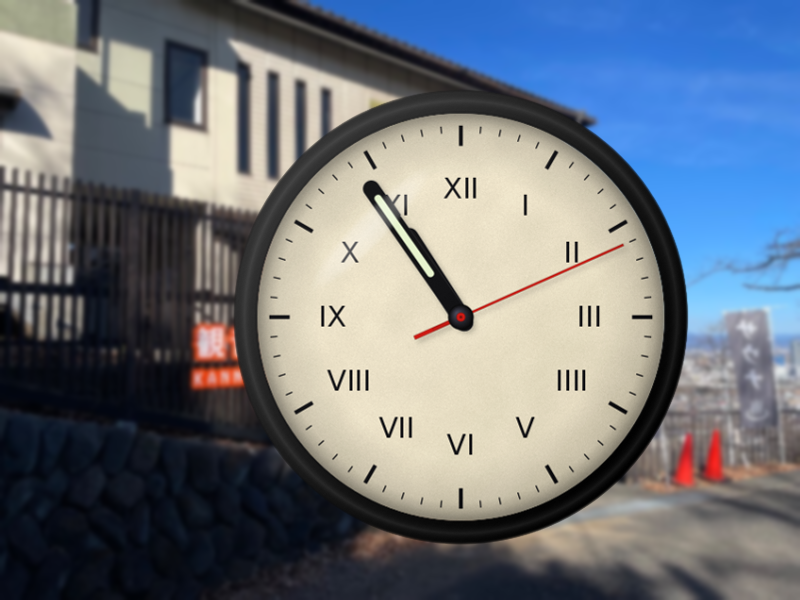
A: 10:54:11
